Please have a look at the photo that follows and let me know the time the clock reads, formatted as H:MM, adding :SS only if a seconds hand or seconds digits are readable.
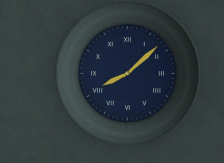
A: 8:08
